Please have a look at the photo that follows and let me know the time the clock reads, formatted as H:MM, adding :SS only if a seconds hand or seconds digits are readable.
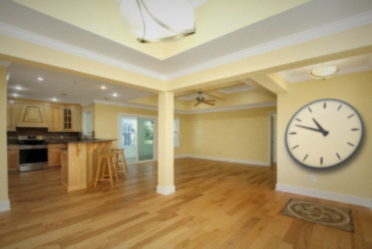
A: 10:48
